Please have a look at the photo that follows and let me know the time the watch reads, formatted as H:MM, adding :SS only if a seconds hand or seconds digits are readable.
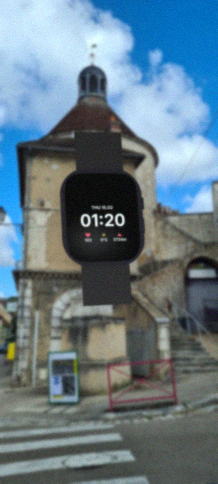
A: 1:20
